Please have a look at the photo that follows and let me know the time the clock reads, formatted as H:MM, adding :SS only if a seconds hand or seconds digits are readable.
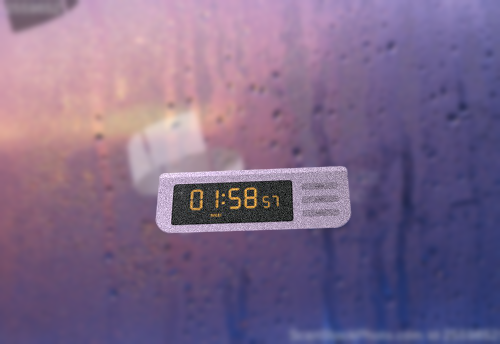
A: 1:58:57
